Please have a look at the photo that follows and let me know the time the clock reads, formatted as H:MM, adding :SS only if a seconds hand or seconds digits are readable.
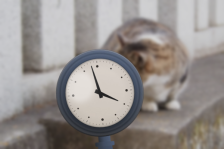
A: 3:58
